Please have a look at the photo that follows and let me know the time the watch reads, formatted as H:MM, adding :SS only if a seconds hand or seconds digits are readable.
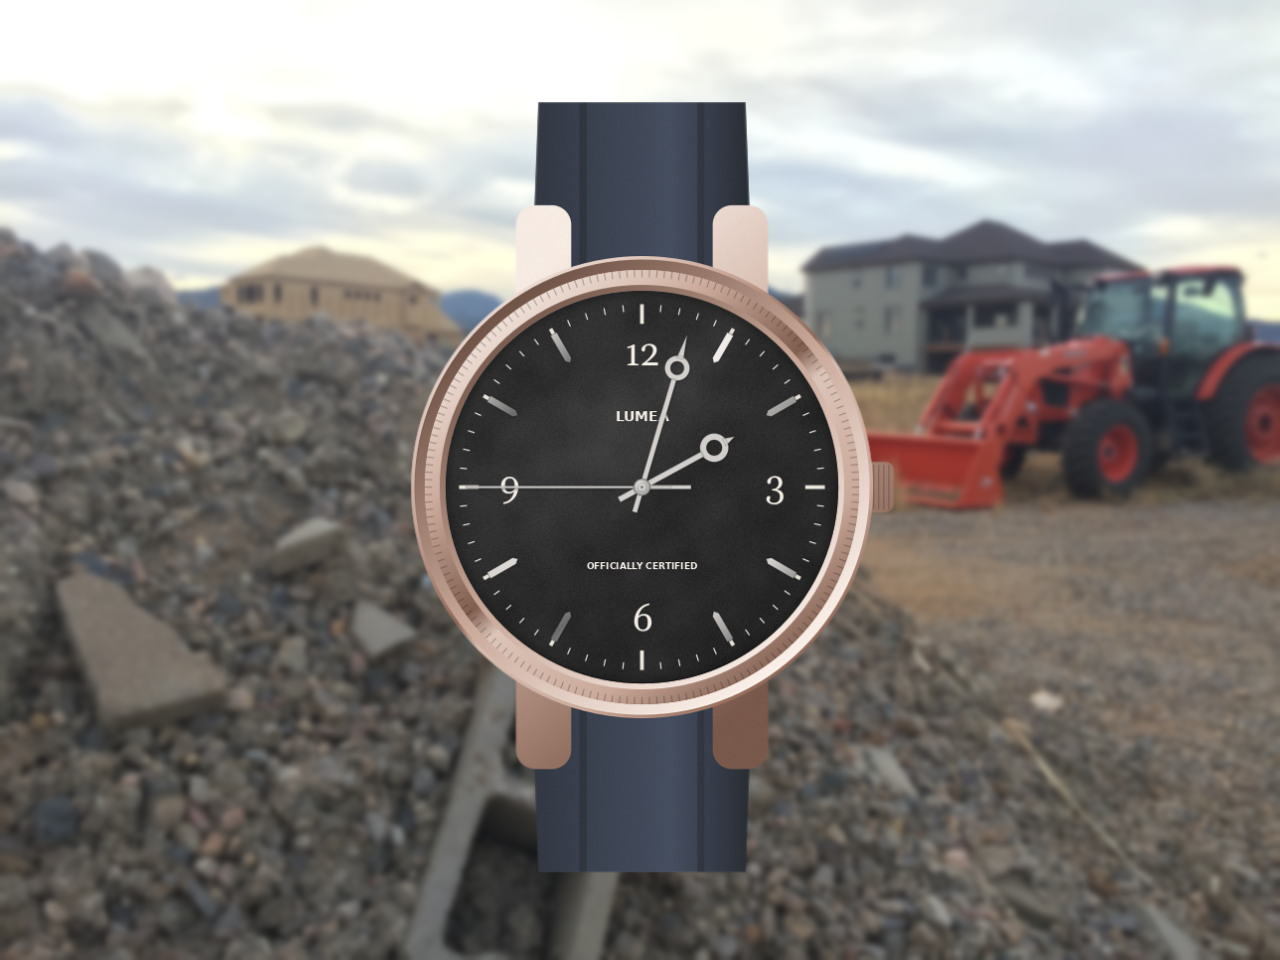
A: 2:02:45
